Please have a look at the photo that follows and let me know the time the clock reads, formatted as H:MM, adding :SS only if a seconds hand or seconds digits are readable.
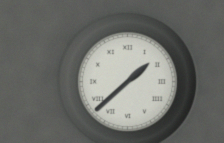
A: 1:38
